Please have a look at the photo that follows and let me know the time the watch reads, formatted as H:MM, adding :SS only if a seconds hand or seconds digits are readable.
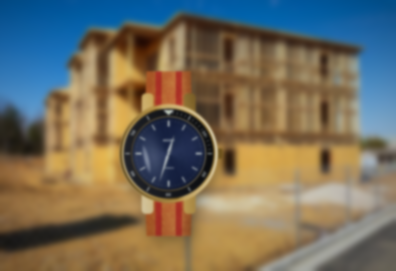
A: 12:33
